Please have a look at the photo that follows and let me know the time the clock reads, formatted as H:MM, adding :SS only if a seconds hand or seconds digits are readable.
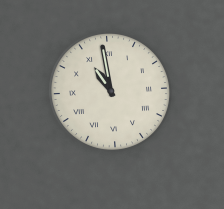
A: 10:59
